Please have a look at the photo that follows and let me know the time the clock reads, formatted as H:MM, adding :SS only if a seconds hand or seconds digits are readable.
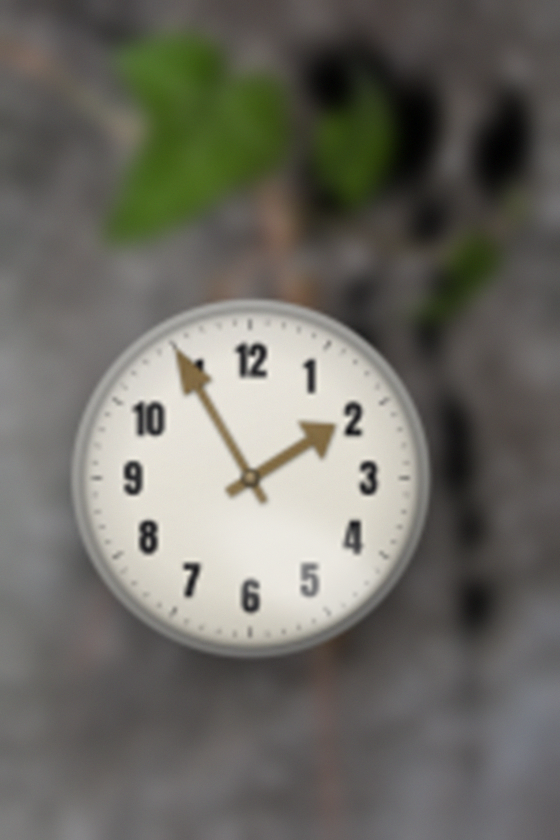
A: 1:55
